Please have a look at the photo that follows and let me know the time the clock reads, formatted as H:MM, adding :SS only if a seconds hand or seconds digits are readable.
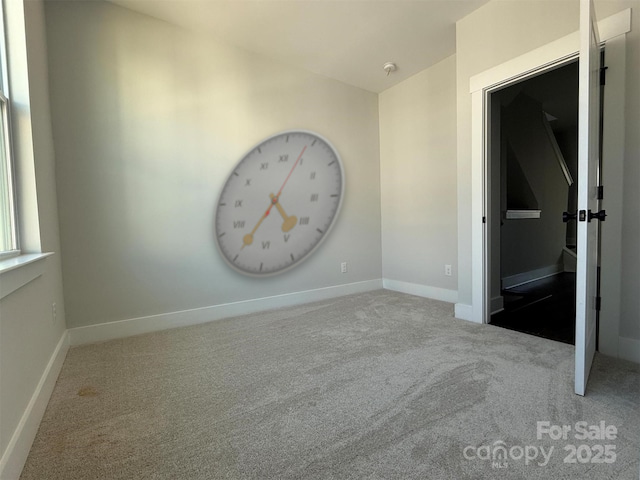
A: 4:35:04
